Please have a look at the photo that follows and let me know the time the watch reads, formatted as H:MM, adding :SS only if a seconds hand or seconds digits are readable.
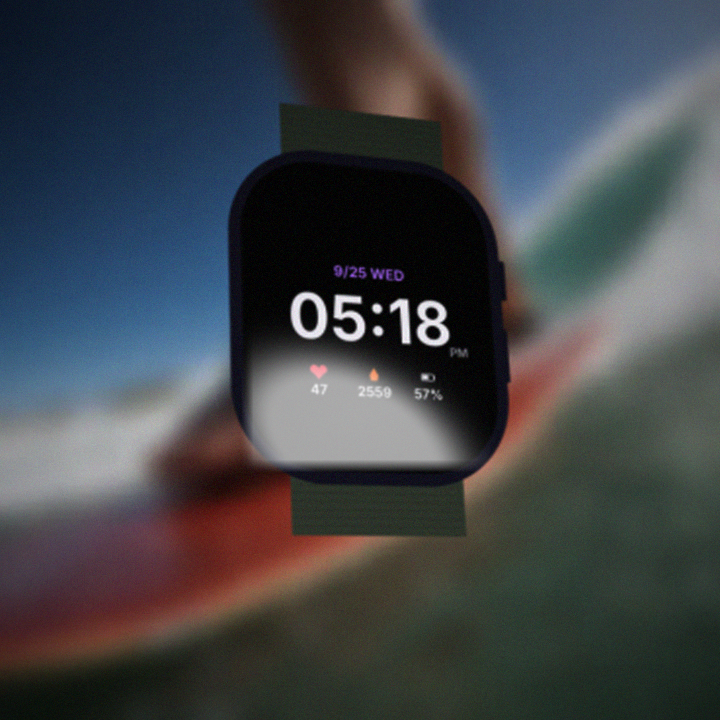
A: 5:18
